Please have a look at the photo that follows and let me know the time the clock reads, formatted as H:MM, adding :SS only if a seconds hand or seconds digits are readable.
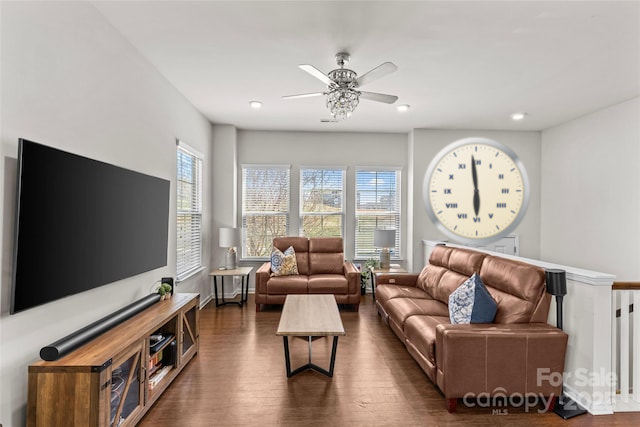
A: 5:59
